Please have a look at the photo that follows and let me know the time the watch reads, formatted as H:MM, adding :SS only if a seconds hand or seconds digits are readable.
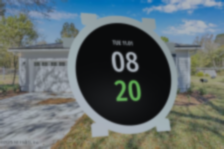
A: 8:20
